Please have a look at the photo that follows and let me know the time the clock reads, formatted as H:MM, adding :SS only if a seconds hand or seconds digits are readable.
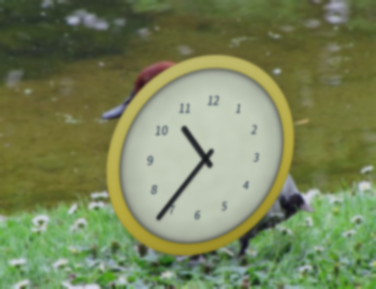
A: 10:36
